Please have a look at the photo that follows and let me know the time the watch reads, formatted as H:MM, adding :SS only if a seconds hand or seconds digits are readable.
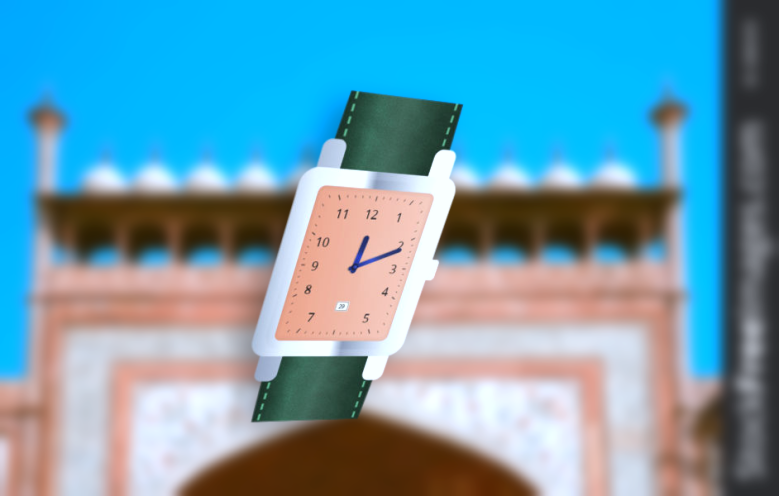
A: 12:11
